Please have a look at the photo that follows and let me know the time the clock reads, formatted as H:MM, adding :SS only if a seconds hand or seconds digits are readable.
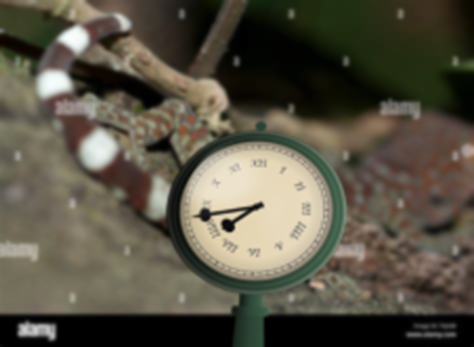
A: 7:43
